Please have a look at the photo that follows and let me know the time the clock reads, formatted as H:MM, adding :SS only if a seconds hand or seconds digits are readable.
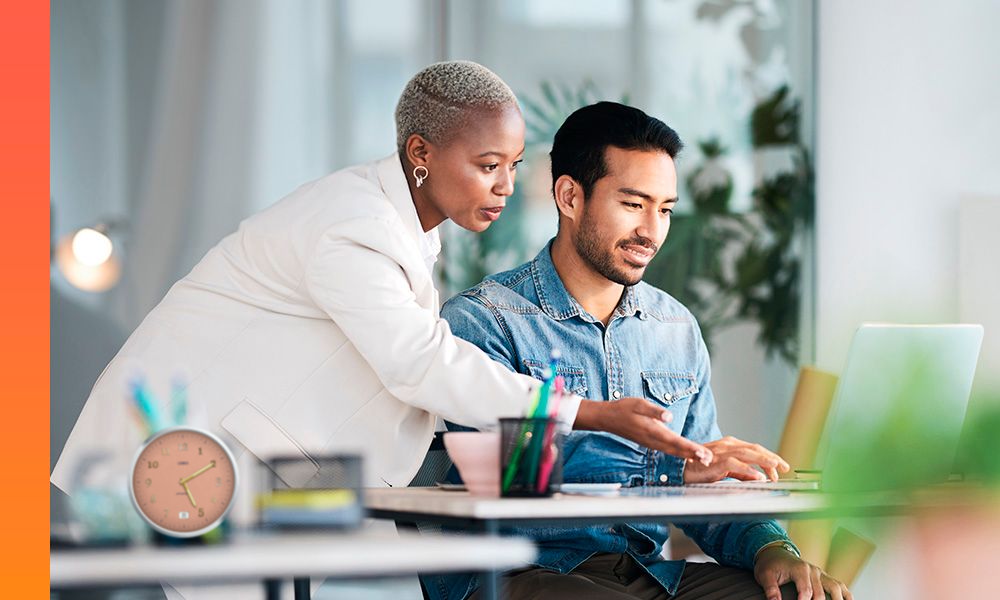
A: 5:10
